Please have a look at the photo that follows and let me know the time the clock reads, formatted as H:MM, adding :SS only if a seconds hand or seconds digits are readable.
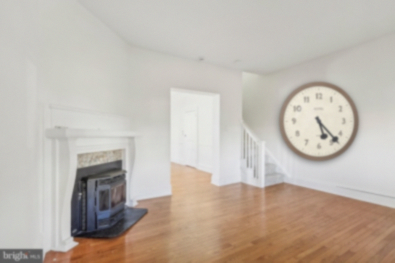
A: 5:23
